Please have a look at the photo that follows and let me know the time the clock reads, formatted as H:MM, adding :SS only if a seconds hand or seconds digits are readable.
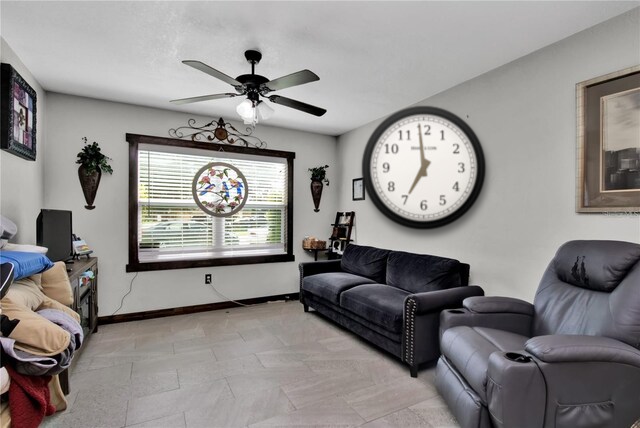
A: 6:59
